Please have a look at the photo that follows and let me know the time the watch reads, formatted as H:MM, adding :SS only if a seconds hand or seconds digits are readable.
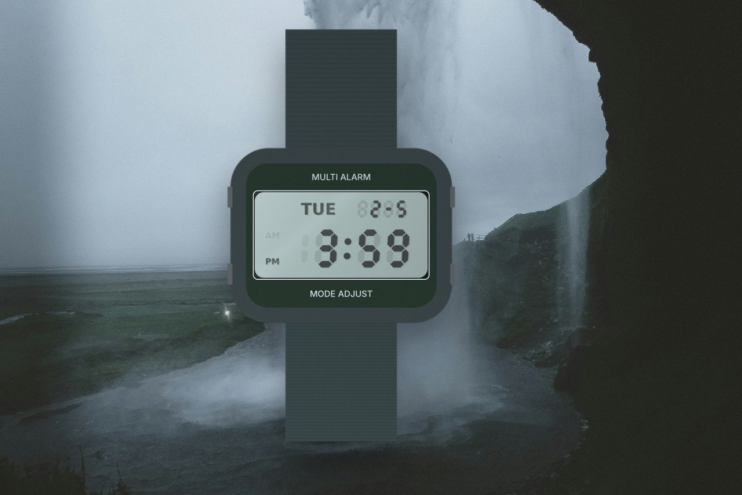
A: 3:59
